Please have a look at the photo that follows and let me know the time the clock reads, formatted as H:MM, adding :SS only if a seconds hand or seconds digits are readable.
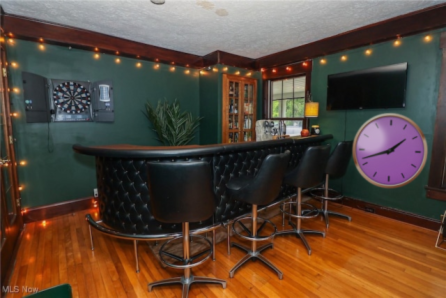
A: 1:42
